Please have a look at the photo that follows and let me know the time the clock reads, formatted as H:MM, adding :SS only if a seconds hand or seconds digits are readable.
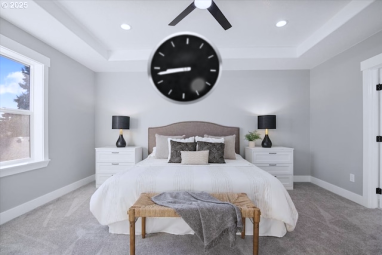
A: 8:43
